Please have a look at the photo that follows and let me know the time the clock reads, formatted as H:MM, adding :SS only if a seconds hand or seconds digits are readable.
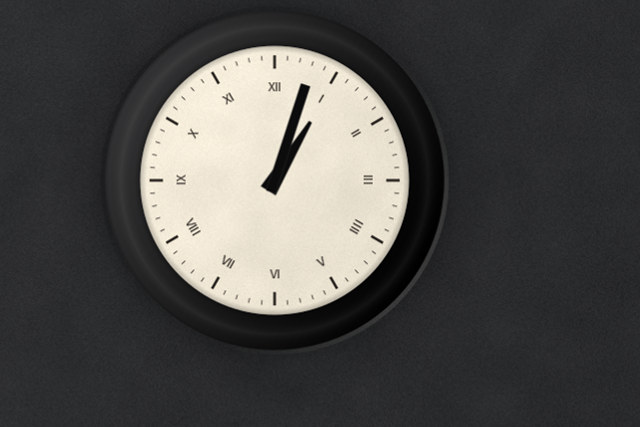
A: 1:03
